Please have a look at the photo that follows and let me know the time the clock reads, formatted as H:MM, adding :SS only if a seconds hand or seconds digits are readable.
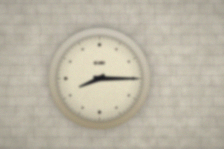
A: 8:15
